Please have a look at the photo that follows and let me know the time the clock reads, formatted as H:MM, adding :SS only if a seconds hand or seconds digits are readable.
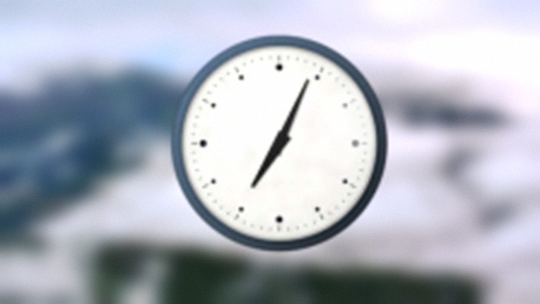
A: 7:04
